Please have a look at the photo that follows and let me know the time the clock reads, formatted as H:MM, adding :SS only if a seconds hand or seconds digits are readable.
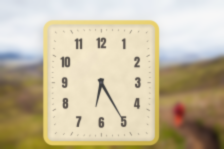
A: 6:25
